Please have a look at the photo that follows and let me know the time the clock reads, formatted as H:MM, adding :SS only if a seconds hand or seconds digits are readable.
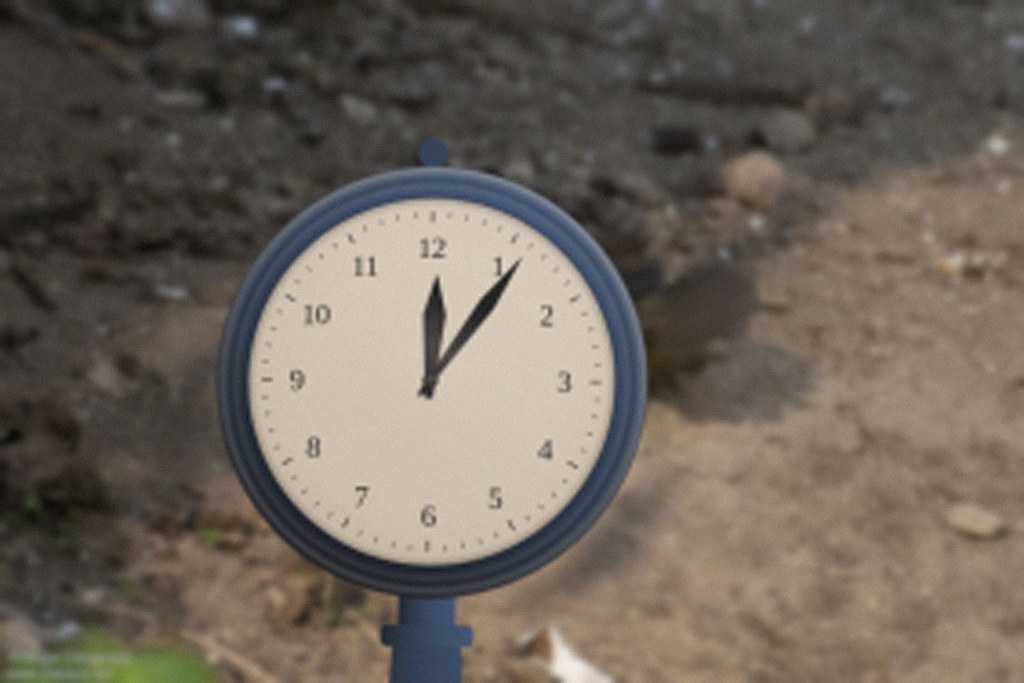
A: 12:06
